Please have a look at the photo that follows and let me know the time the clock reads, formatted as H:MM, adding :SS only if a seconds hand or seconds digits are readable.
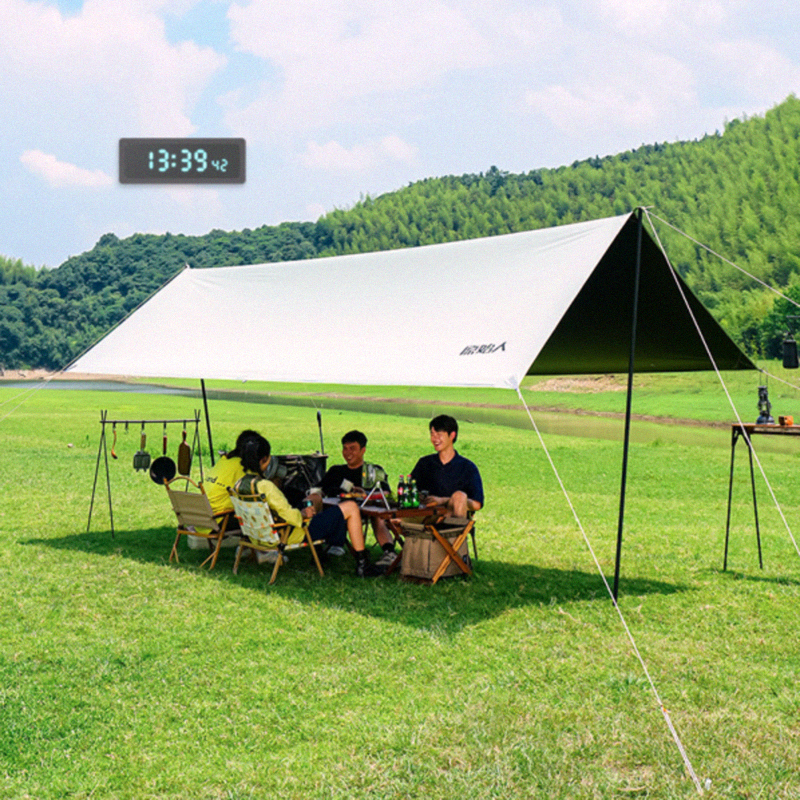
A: 13:39:42
